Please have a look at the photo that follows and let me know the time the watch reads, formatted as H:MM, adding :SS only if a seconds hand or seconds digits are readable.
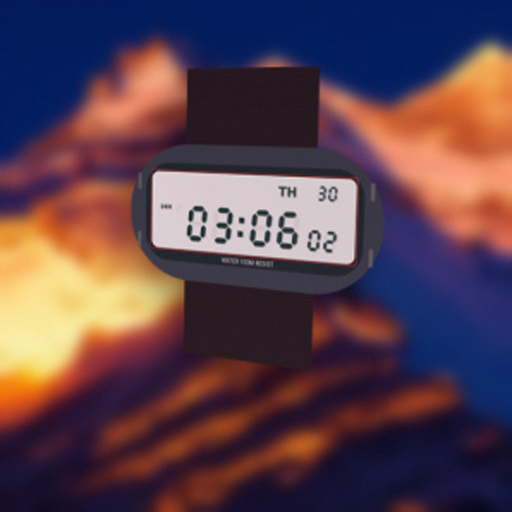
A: 3:06:02
